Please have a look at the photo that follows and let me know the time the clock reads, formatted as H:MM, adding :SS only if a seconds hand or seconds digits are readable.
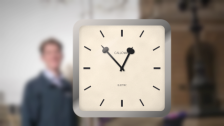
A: 12:53
